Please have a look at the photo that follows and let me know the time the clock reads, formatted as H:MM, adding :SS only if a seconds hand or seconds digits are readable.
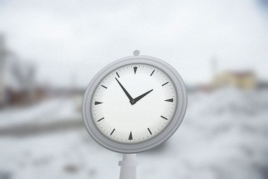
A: 1:54
